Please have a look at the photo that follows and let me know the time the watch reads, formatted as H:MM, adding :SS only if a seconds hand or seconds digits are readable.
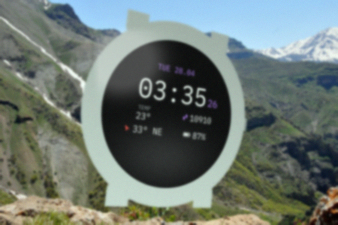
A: 3:35
